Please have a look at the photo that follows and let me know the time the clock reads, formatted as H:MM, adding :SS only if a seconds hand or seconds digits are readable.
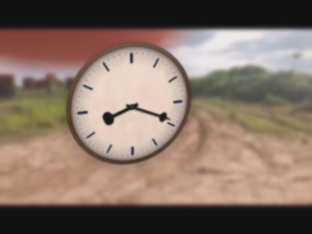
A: 8:19
